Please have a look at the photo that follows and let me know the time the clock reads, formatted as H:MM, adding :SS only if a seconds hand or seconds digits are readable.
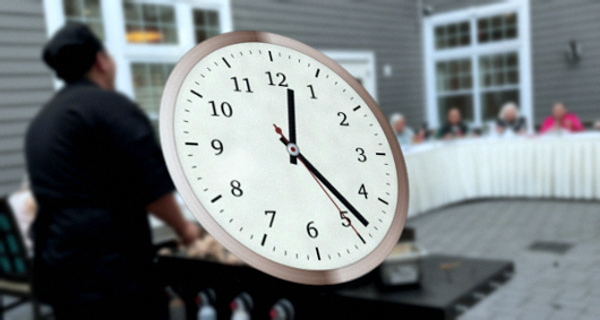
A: 12:23:25
